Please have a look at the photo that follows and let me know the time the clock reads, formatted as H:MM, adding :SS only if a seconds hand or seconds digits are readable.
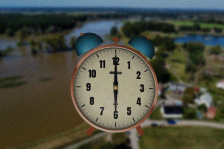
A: 6:00
